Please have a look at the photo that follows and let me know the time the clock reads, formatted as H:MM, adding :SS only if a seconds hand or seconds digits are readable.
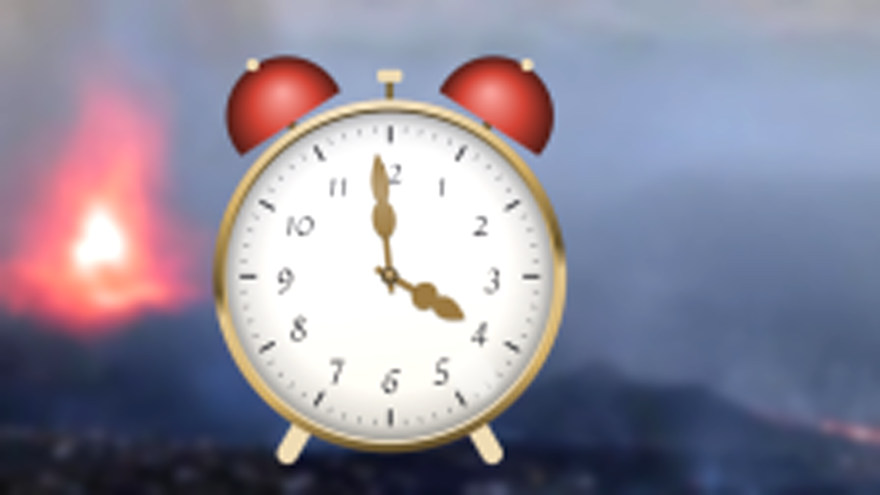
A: 3:59
